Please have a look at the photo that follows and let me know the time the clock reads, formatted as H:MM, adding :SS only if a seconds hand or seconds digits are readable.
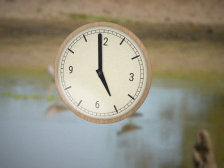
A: 4:59
